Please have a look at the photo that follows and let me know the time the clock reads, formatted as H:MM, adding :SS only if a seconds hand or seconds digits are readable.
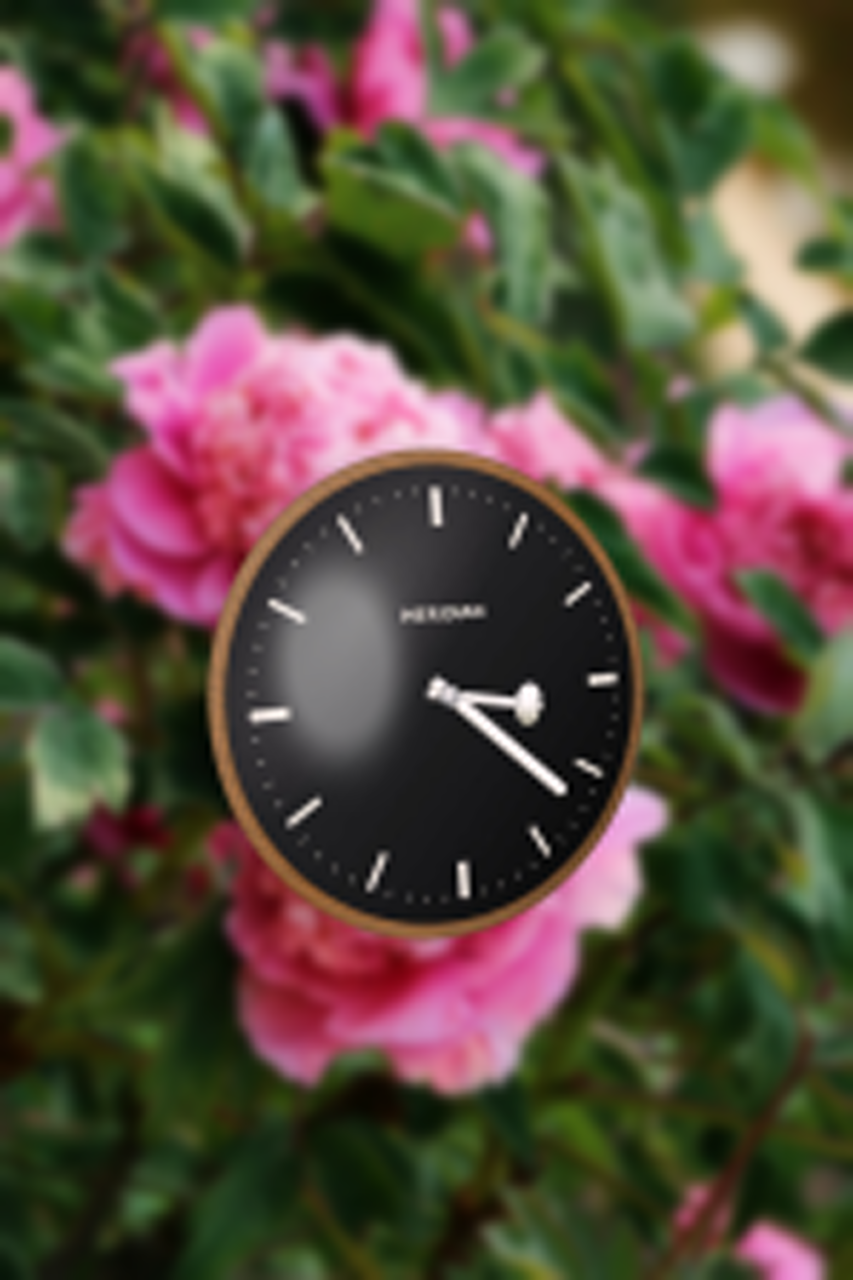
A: 3:22
